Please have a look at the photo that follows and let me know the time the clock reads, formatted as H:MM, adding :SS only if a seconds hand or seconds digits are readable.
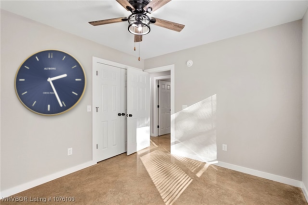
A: 2:26
